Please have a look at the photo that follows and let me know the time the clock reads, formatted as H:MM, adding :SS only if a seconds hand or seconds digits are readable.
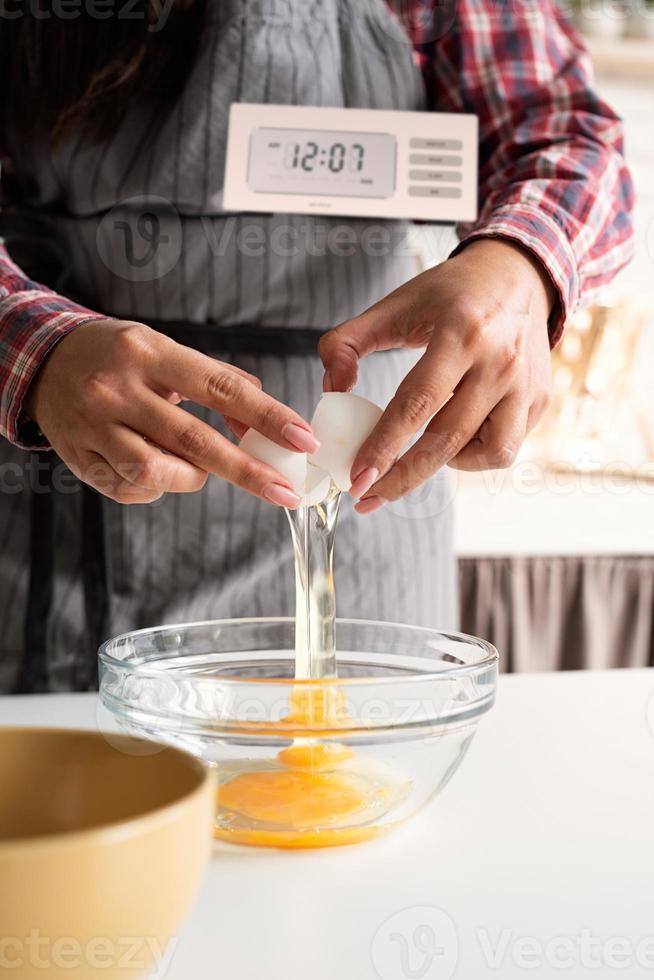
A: 12:07
